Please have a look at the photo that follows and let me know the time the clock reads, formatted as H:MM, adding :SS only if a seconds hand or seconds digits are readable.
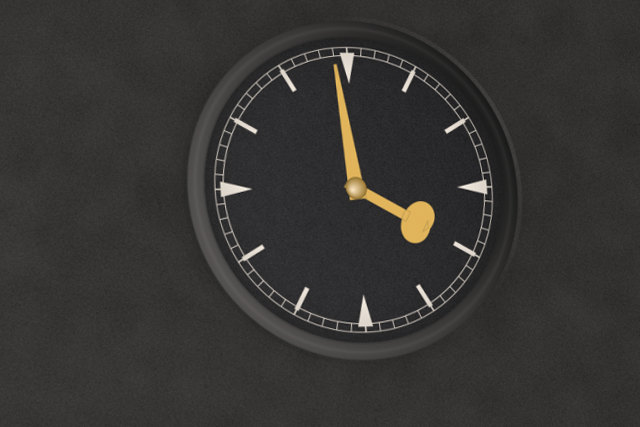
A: 3:59
